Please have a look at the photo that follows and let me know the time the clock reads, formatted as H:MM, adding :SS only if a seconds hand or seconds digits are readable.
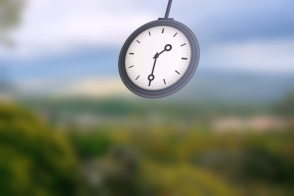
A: 1:30
